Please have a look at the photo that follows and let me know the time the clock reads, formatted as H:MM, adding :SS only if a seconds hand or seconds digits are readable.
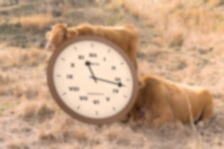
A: 11:17
